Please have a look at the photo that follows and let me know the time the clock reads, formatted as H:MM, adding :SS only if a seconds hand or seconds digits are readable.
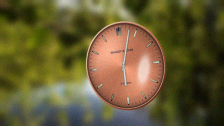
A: 6:03
